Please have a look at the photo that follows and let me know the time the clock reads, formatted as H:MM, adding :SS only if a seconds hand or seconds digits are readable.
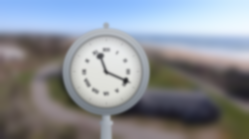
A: 11:19
